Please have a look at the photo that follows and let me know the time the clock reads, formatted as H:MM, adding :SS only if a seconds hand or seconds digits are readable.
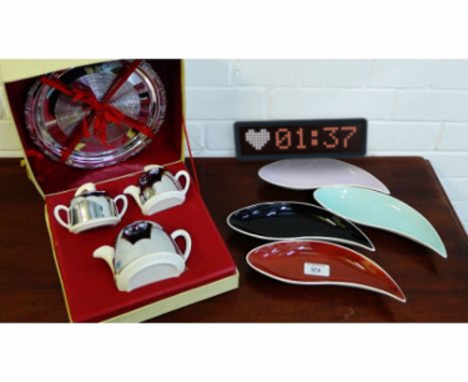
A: 1:37
